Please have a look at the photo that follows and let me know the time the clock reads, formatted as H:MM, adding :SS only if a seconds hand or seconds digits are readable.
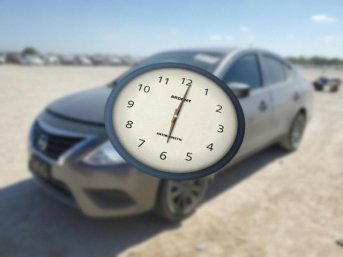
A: 6:01
